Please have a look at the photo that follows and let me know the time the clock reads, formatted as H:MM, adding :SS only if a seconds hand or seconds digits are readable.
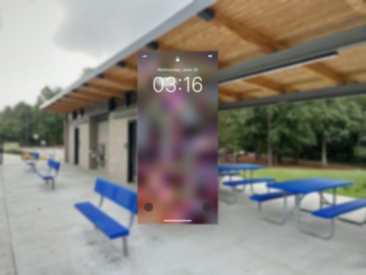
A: 3:16
